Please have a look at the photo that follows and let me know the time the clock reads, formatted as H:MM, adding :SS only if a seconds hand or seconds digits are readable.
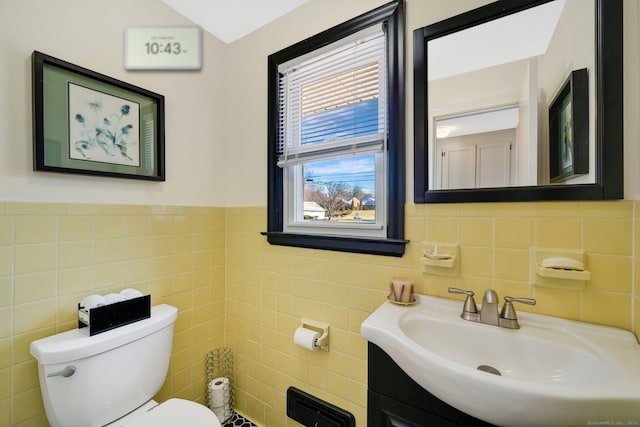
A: 10:43
